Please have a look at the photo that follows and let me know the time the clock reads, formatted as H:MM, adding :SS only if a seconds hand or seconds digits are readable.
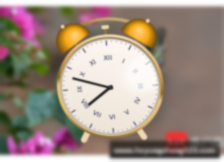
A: 7:48
